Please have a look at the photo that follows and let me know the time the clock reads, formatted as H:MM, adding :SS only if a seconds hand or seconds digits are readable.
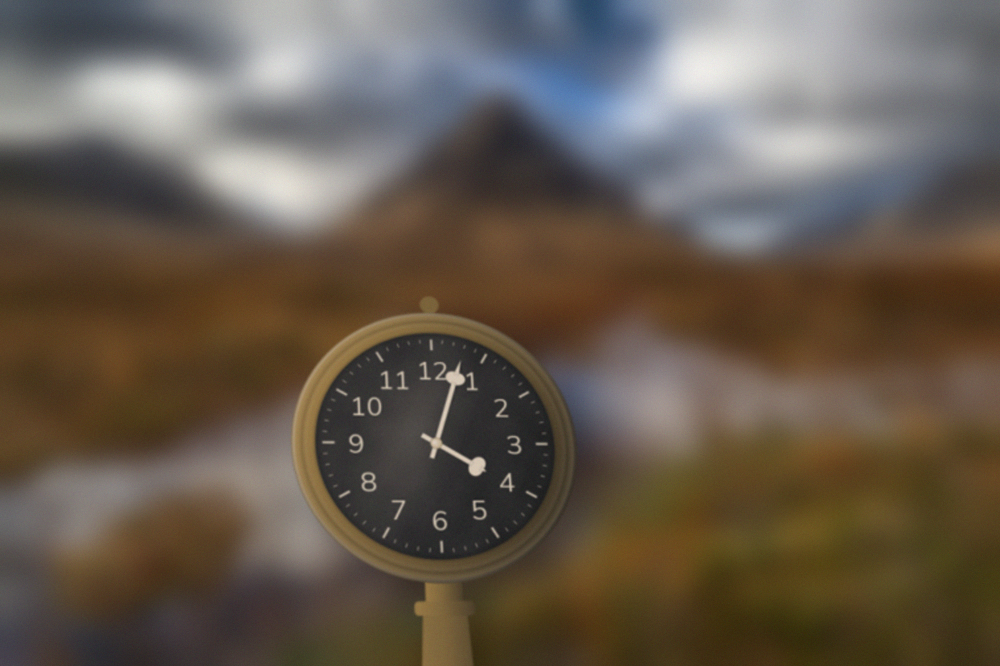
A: 4:03
